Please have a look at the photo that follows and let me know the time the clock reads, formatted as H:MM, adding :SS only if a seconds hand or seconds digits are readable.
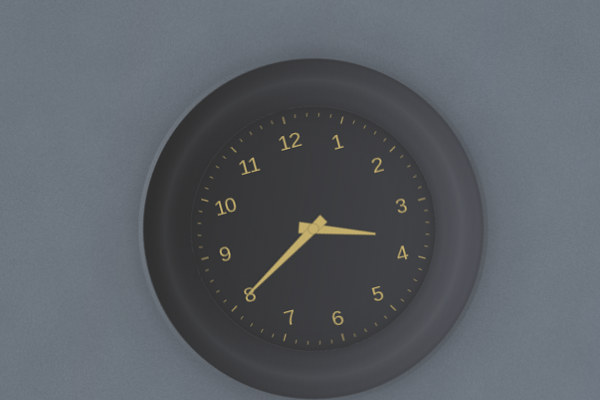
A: 3:40
